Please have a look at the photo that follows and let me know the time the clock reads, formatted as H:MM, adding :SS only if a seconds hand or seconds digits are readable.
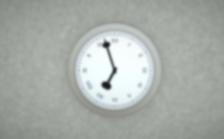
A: 6:57
